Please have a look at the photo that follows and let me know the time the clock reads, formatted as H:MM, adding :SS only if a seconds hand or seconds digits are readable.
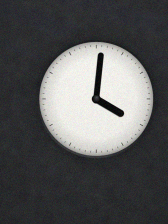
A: 4:01
